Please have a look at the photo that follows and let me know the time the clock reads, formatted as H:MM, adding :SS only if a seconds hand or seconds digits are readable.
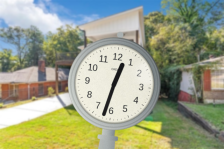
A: 12:32
